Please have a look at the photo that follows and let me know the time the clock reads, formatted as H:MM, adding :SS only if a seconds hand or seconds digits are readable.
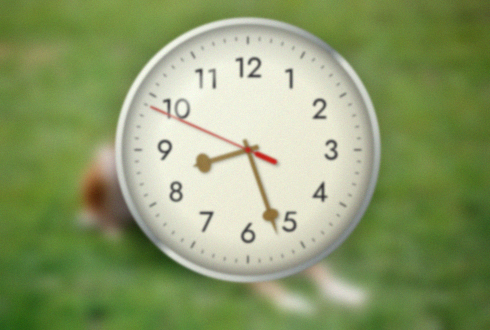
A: 8:26:49
